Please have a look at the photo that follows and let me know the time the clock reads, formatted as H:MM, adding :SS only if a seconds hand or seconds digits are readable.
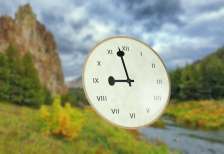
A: 8:58
